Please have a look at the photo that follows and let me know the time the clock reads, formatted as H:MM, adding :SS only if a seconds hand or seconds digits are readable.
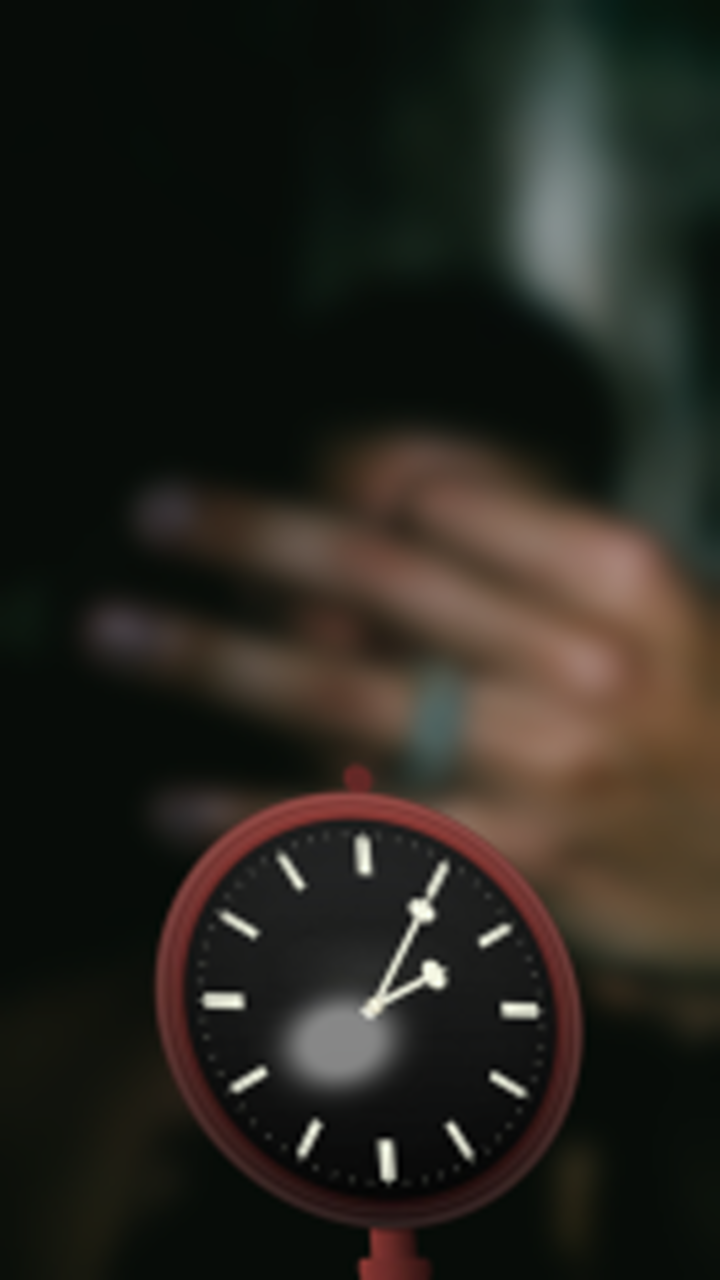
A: 2:05
